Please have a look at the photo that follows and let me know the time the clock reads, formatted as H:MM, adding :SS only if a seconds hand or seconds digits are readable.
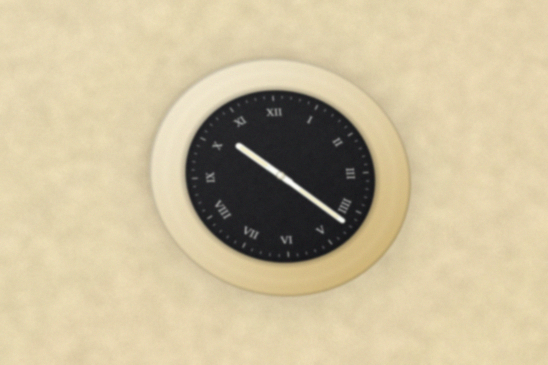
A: 10:22
